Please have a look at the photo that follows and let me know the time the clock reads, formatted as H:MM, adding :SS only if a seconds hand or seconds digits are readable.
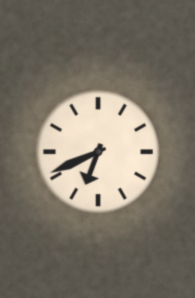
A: 6:41
